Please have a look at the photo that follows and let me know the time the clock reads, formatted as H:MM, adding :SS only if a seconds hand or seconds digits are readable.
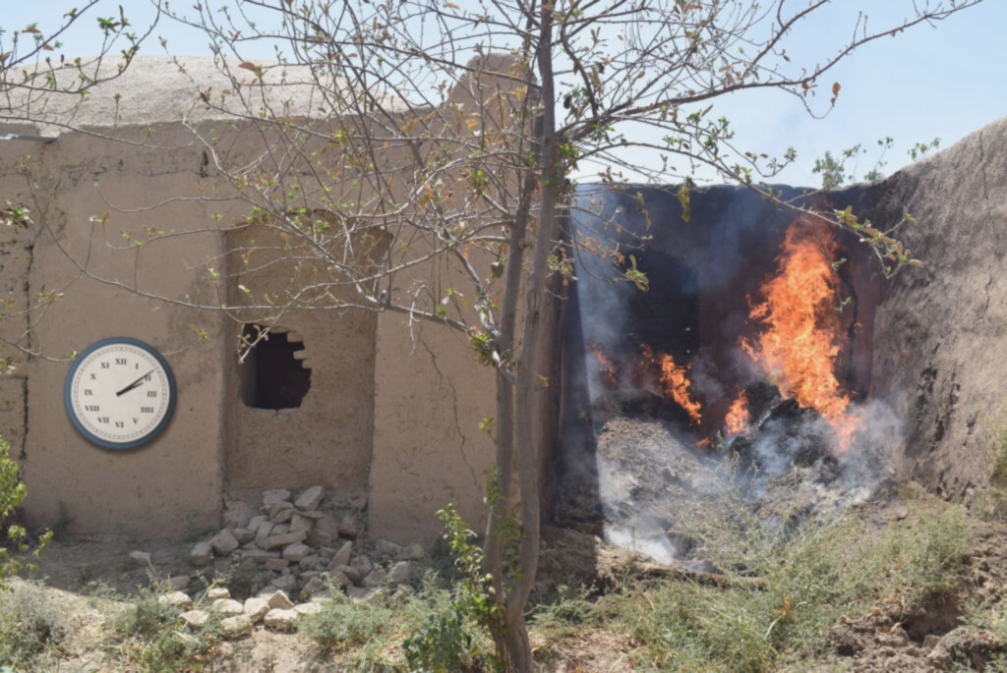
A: 2:09
